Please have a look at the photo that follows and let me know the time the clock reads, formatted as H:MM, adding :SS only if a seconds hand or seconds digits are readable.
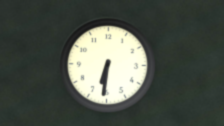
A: 6:31
